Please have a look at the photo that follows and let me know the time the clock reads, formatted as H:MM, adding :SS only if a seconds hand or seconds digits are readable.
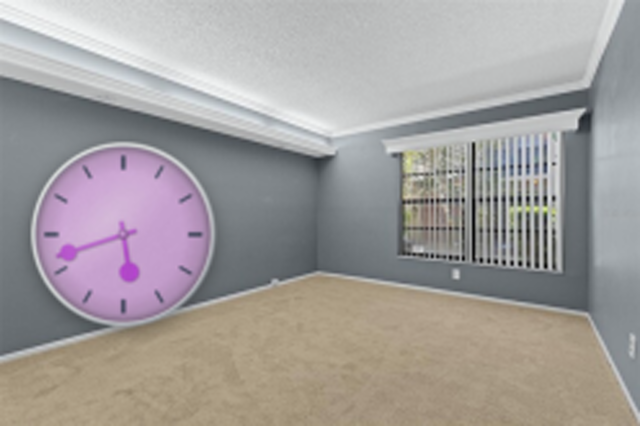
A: 5:42
